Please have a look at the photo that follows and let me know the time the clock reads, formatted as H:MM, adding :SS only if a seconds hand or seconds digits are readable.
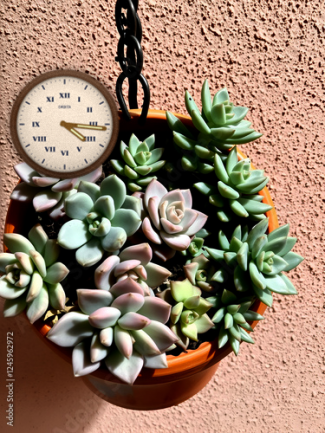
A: 4:16
